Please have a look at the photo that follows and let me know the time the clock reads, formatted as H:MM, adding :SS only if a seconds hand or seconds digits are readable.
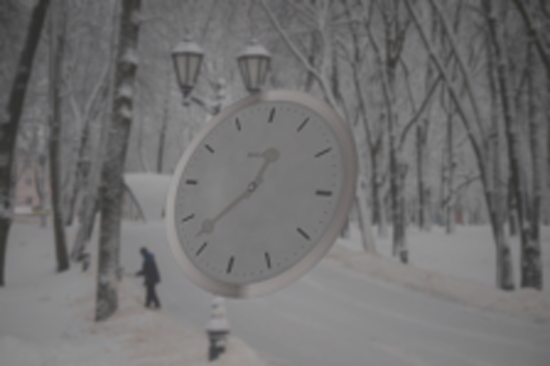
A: 12:37
